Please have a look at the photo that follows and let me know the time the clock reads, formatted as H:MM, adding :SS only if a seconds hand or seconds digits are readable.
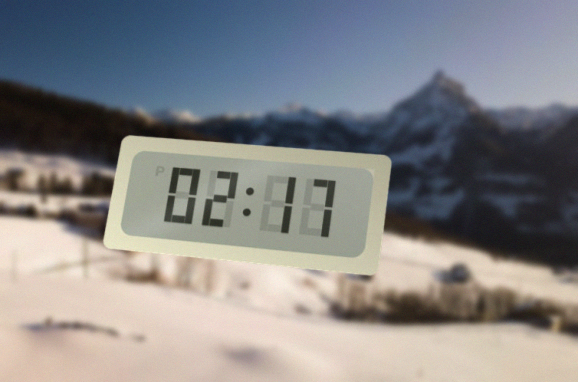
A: 2:17
